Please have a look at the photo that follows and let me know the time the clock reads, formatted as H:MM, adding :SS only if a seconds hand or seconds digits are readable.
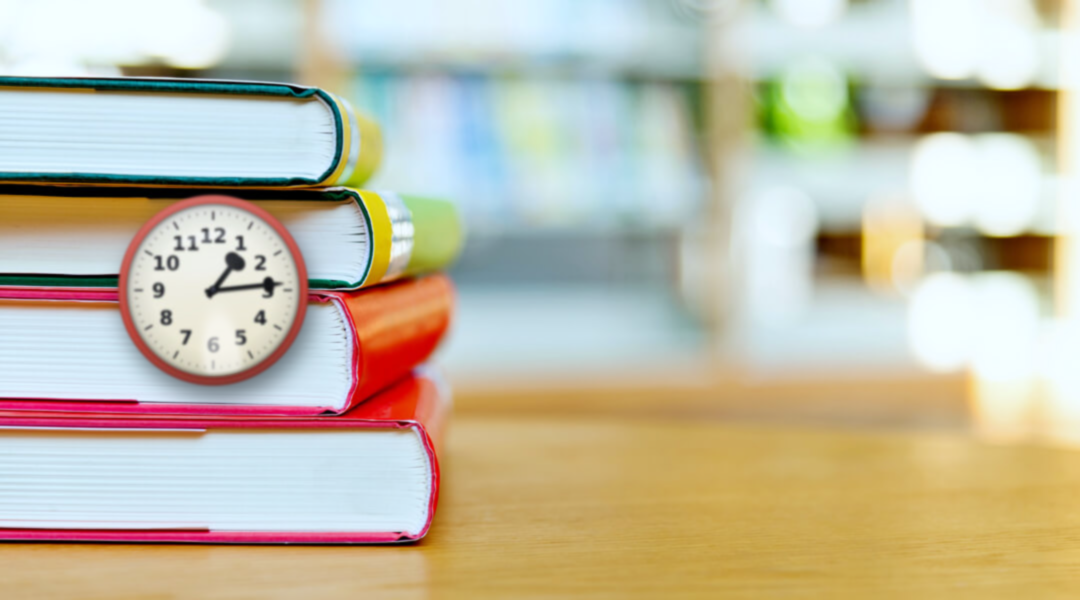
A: 1:14
